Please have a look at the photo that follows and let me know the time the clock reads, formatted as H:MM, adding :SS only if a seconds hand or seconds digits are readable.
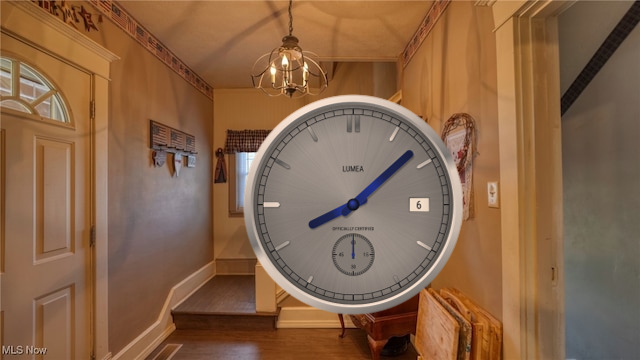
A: 8:08
